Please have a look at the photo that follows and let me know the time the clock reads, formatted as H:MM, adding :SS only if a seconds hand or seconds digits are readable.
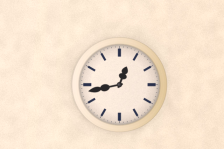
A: 12:43
